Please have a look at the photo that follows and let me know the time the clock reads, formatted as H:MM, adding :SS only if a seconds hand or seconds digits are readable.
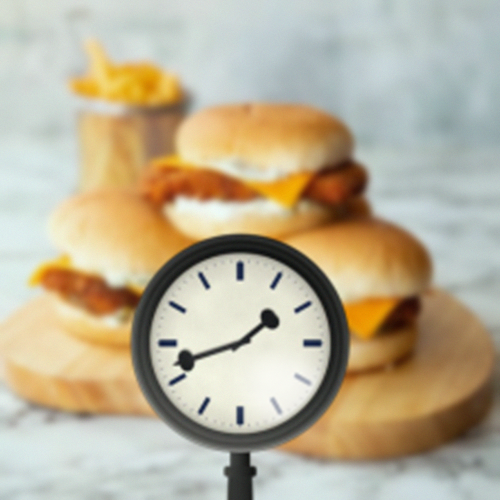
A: 1:42
